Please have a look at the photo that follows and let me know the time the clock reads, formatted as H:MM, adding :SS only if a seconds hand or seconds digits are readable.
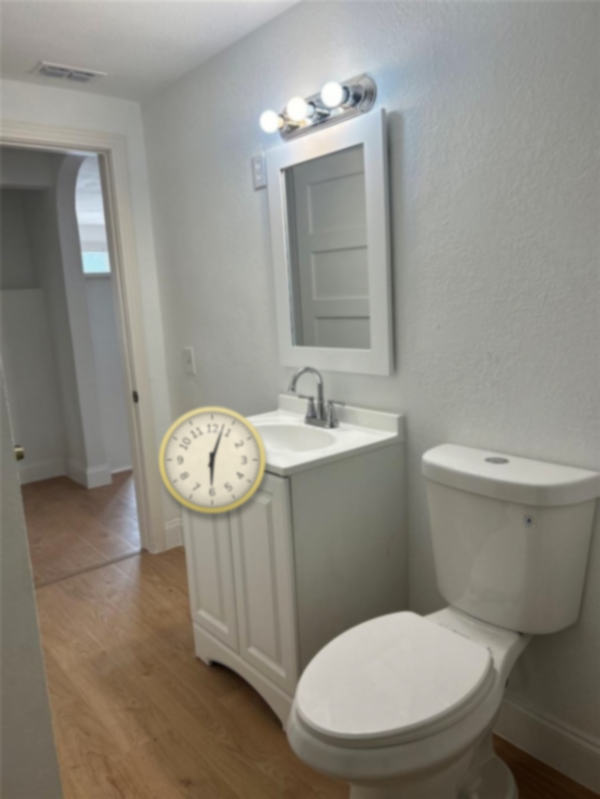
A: 6:03
